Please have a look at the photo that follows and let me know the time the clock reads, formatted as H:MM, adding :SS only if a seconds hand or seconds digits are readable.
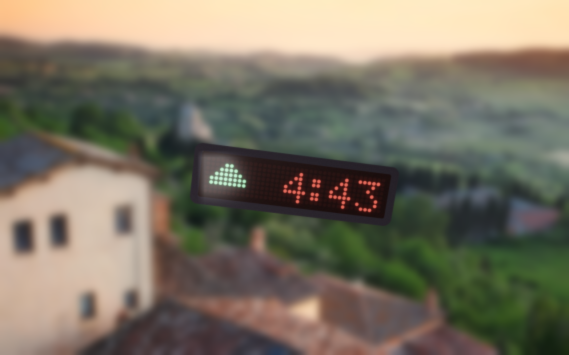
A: 4:43
